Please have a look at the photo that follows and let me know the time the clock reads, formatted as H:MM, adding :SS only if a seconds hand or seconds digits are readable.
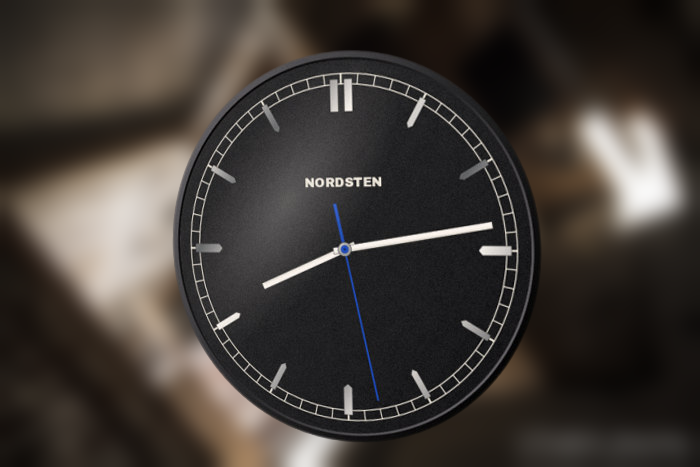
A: 8:13:28
